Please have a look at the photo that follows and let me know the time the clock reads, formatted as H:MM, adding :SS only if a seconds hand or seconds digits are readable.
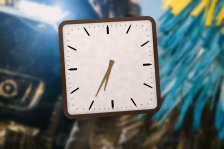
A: 6:35
